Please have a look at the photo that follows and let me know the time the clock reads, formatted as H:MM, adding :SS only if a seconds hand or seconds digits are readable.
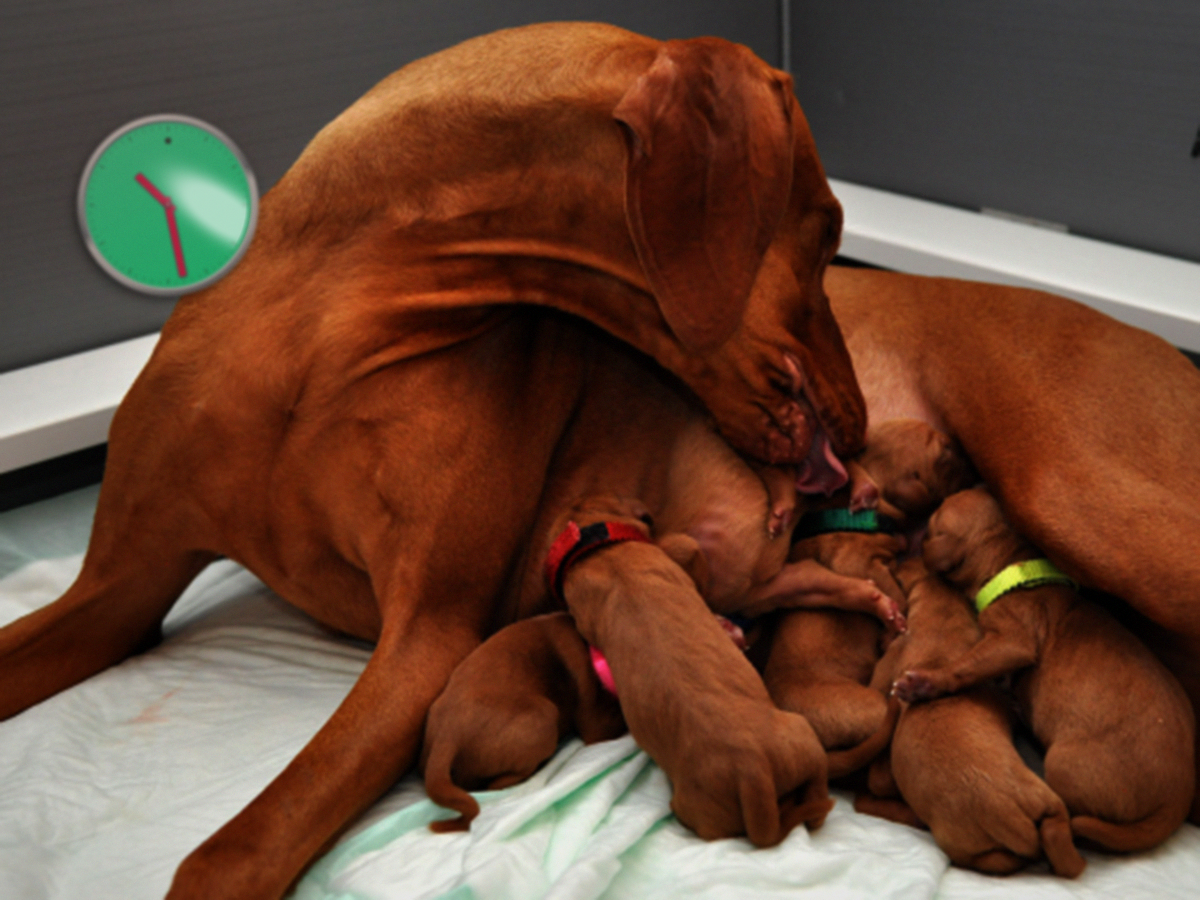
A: 10:28
